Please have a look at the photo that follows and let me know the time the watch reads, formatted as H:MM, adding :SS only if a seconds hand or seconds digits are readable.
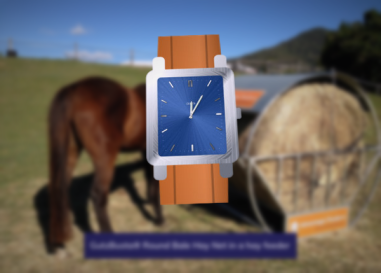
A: 12:05
